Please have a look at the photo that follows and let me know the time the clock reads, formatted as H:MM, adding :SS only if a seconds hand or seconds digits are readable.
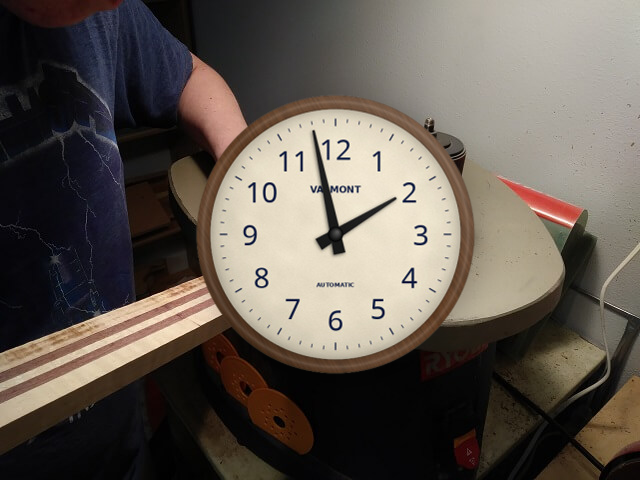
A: 1:58
